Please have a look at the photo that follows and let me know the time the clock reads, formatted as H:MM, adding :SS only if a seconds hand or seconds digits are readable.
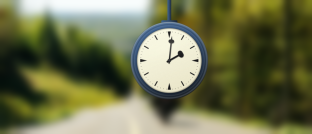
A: 2:01
